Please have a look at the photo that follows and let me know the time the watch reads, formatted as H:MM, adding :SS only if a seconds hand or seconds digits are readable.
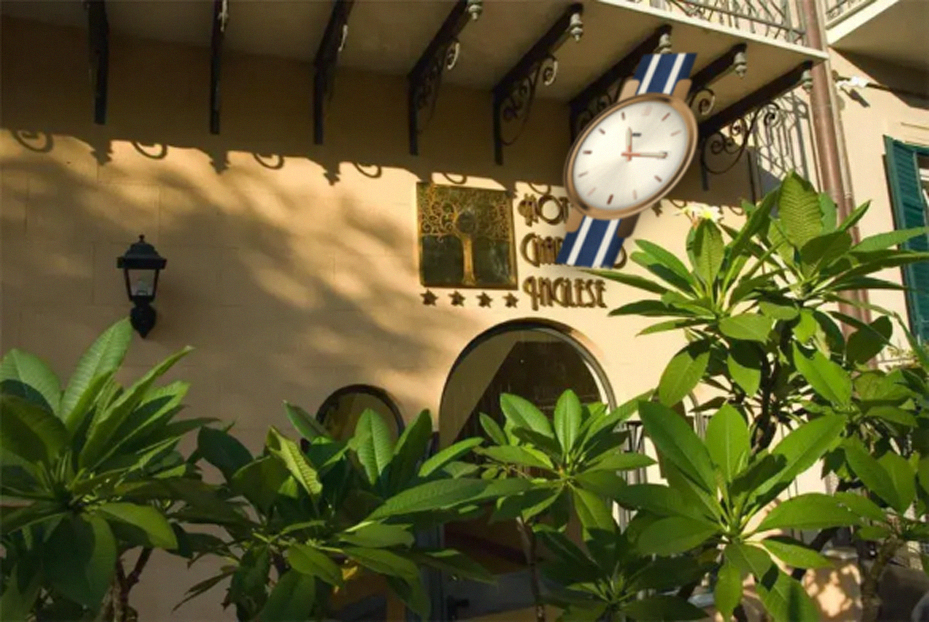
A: 11:15
